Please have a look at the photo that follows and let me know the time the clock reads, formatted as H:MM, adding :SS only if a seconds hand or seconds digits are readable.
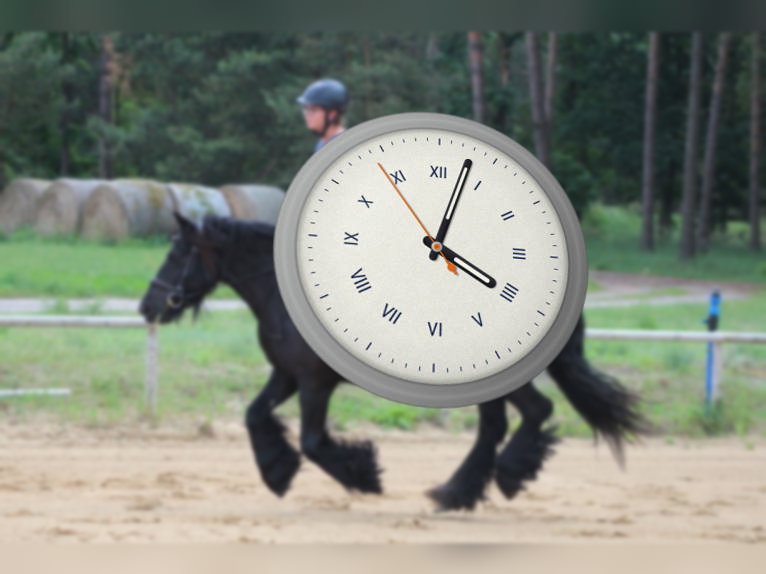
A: 4:02:54
